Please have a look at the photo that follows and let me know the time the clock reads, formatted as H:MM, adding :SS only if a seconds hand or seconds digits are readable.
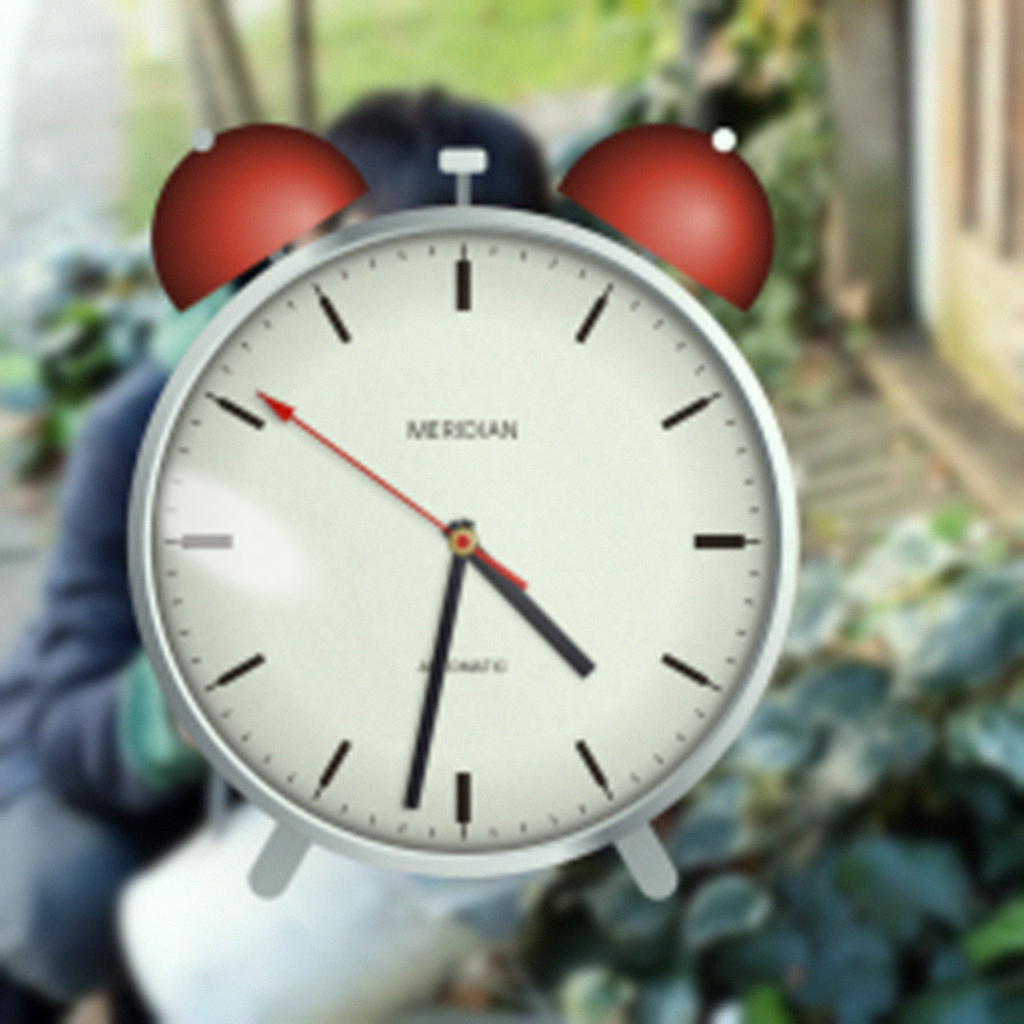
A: 4:31:51
